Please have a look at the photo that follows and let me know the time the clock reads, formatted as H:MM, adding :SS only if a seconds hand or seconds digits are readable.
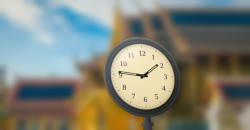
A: 1:46
